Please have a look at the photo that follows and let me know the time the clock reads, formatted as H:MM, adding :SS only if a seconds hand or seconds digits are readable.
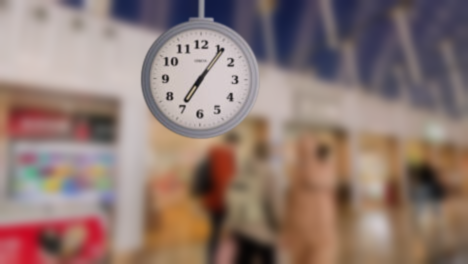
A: 7:06
